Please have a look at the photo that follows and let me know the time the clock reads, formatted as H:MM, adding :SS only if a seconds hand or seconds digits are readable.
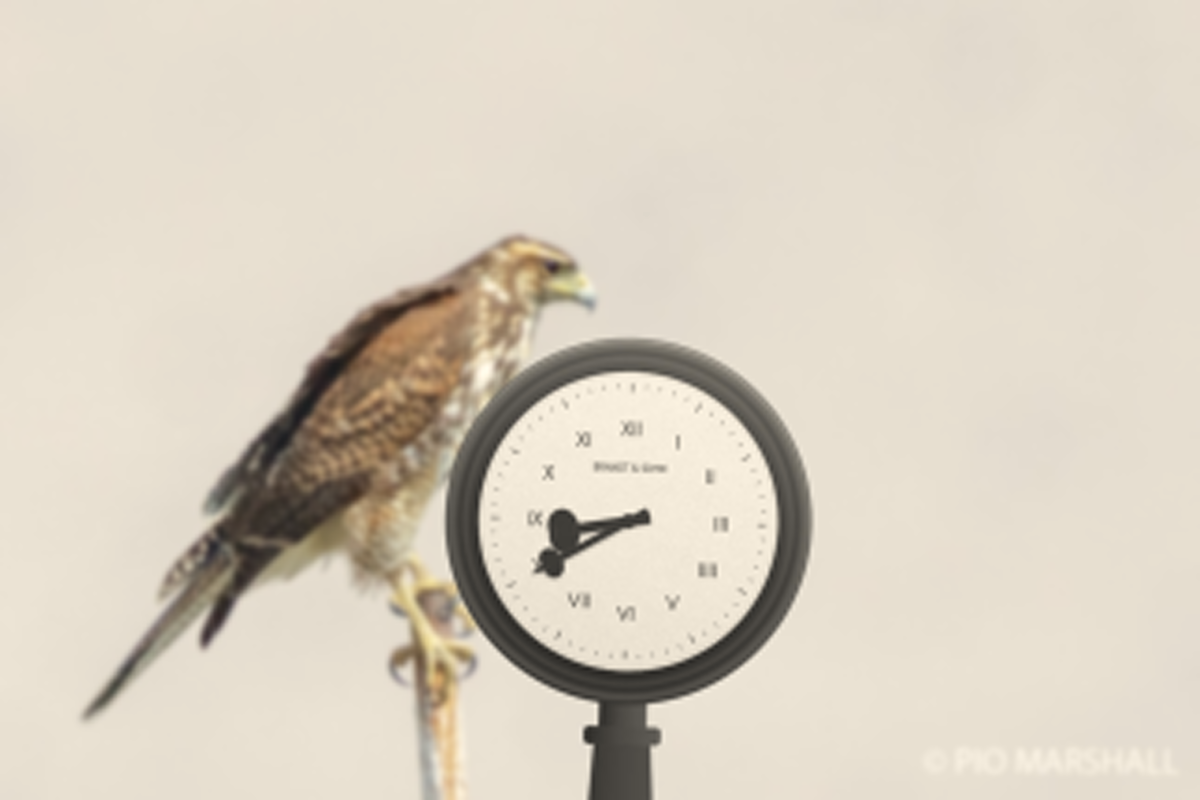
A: 8:40
